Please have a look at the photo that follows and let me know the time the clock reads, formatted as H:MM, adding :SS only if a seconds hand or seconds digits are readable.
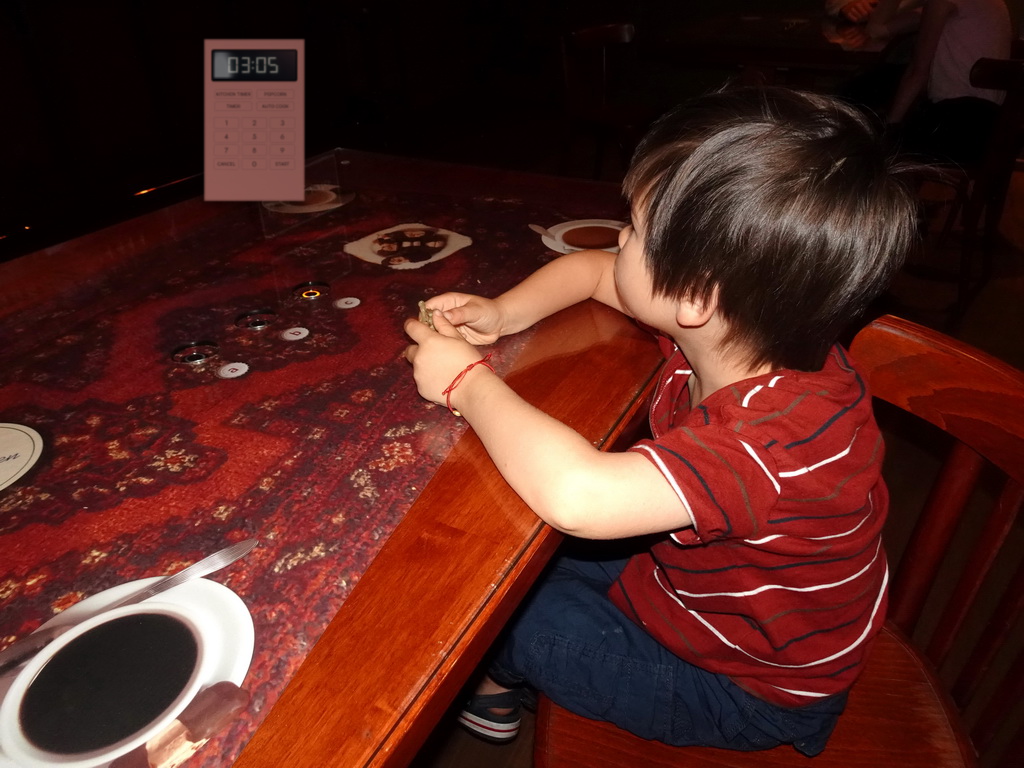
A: 3:05
